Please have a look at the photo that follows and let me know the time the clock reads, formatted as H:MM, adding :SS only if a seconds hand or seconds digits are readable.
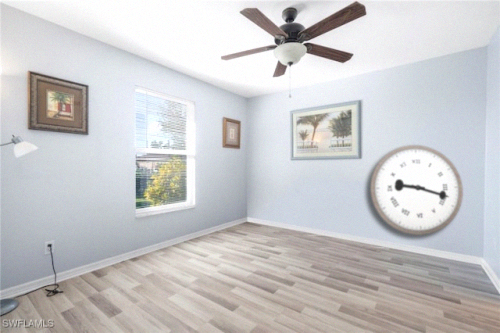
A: 9:18
